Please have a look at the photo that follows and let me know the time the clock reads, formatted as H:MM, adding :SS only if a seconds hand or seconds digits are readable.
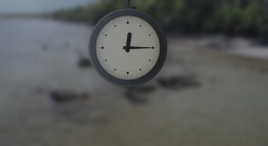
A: 12:15
